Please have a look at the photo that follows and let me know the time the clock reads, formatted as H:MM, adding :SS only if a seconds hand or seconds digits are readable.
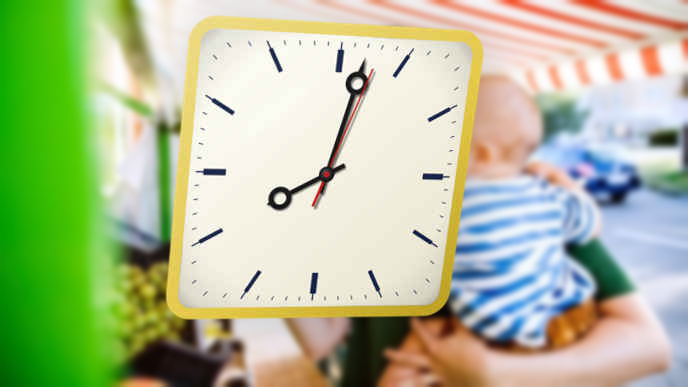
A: 8:02:03
